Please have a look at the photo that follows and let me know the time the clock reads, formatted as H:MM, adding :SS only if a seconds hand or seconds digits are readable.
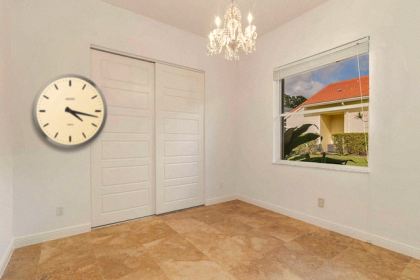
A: 4:17
